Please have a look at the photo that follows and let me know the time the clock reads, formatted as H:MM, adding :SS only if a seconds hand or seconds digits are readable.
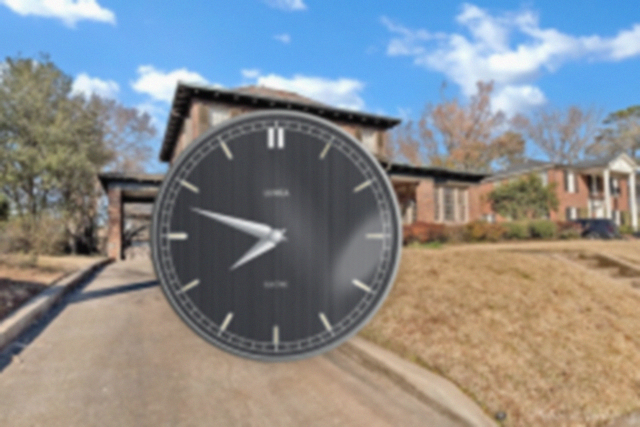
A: 7:48
